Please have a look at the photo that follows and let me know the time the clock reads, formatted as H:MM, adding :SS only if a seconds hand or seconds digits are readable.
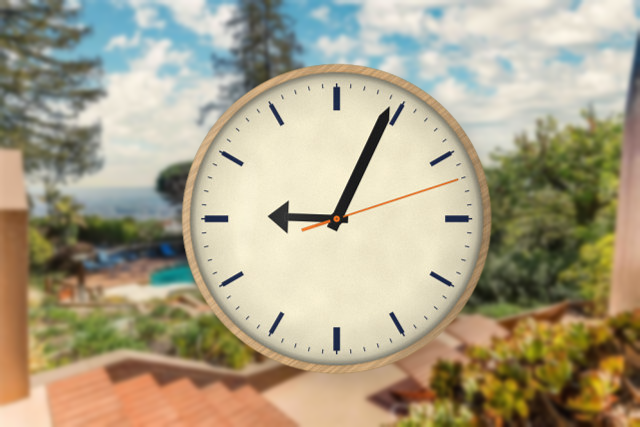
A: 9:04:12
